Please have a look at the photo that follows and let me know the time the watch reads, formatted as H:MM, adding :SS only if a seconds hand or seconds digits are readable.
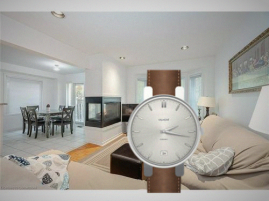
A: 2:17
